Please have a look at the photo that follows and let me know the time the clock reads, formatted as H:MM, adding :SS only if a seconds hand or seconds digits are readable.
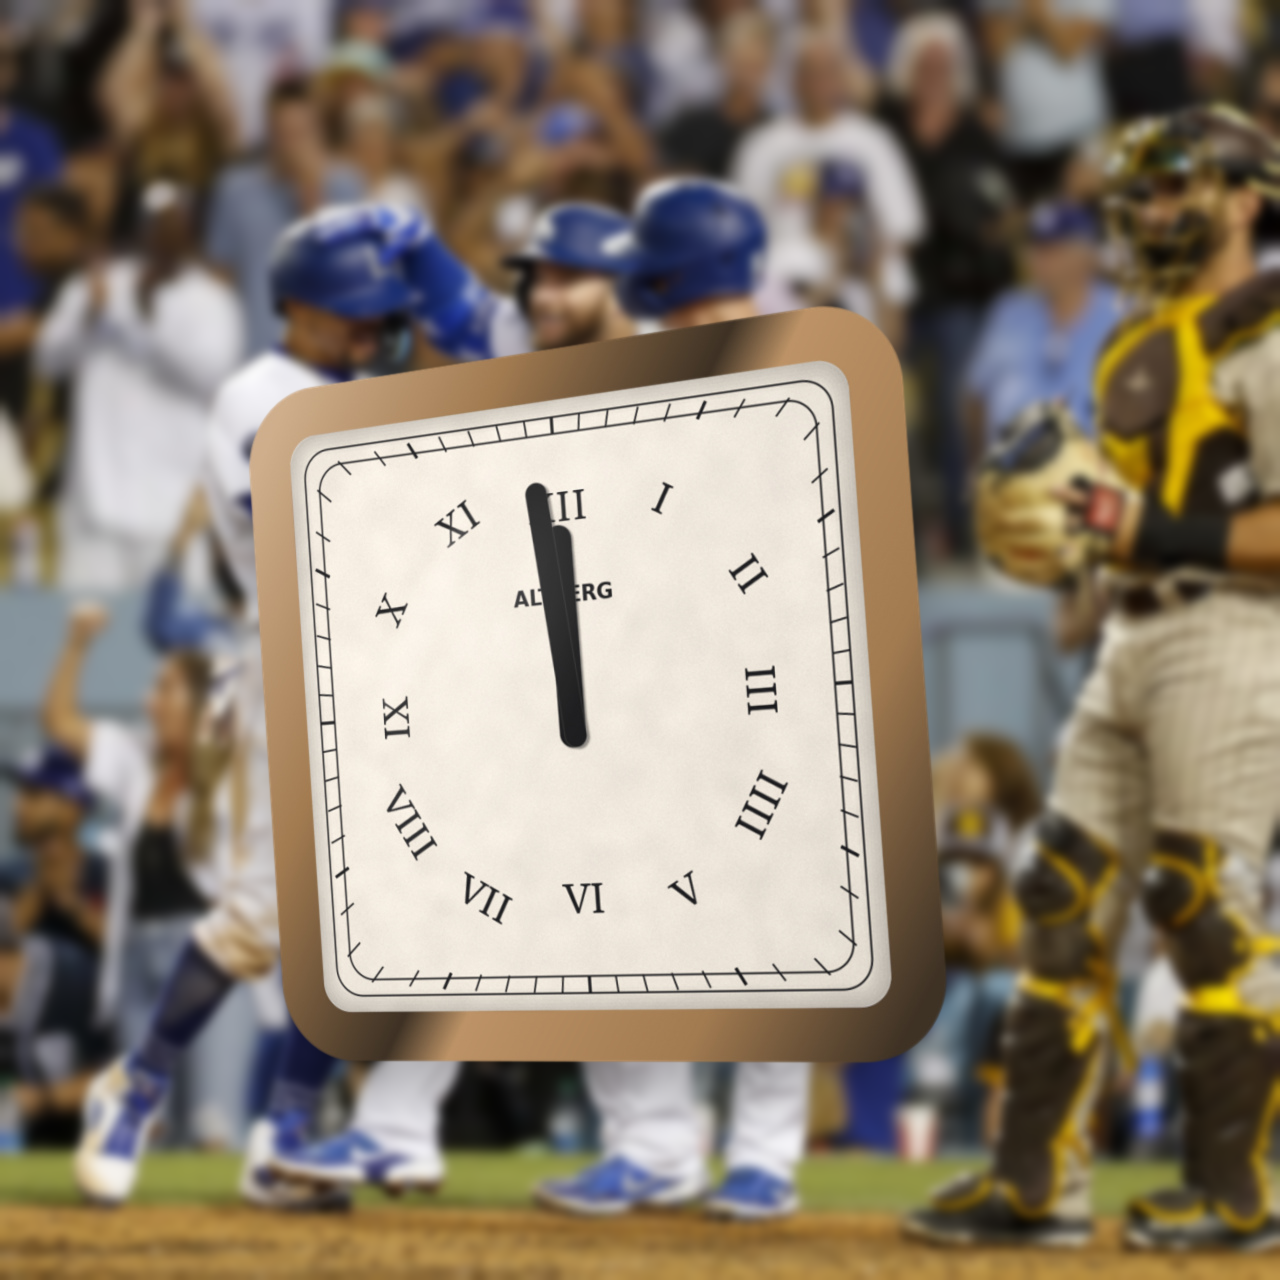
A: 11:59
